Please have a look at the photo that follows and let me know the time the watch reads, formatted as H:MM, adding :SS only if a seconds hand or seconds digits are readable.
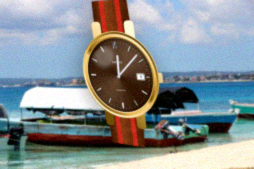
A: 12:08
